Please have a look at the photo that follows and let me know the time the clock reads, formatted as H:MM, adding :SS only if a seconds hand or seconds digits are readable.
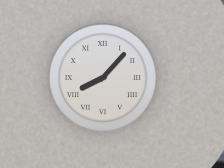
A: 8:07
